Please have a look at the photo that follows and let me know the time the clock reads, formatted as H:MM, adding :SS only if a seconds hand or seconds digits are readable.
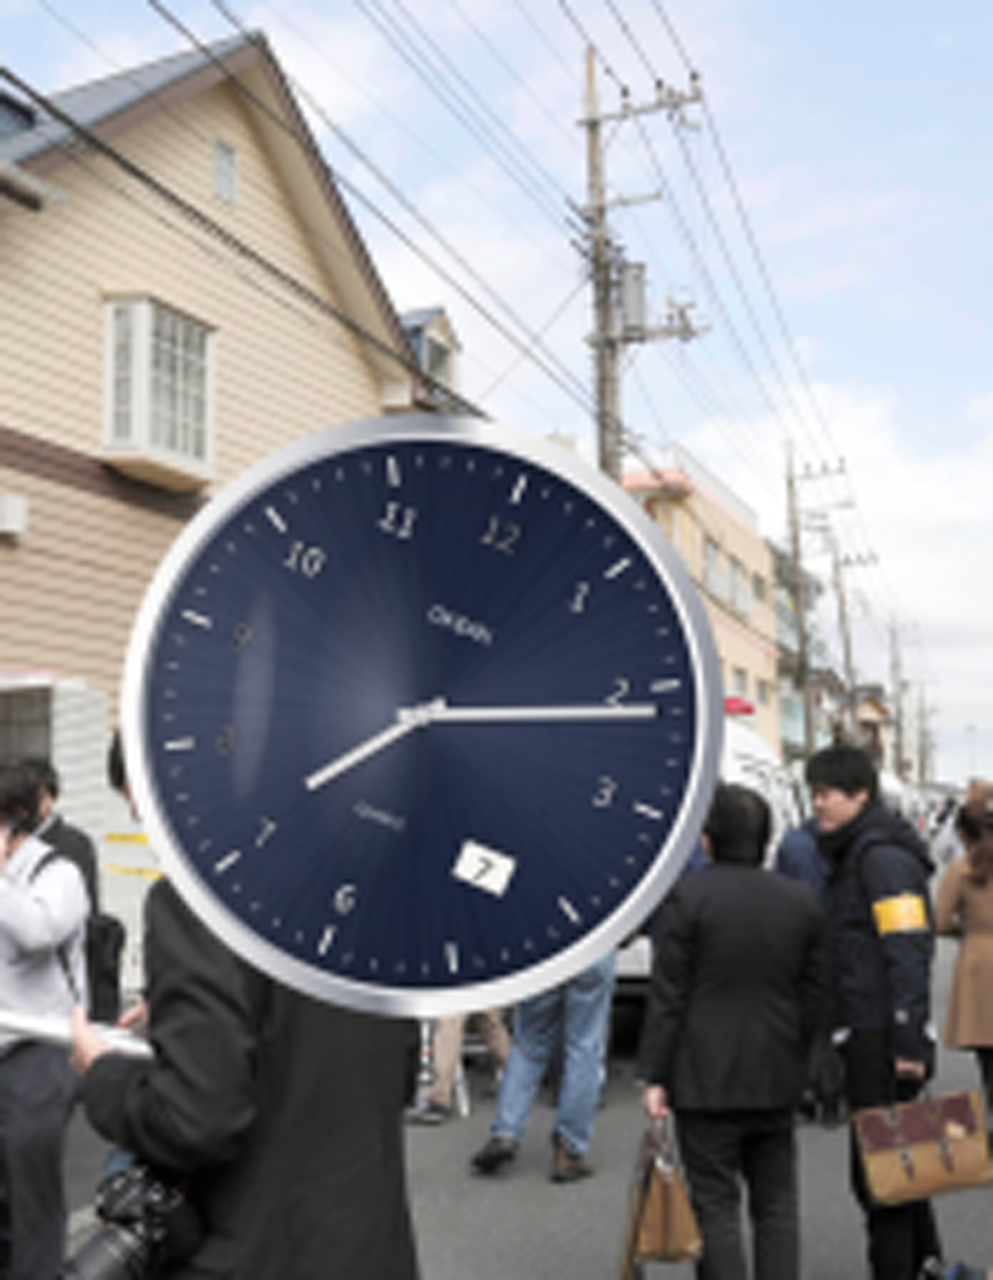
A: 7:11
